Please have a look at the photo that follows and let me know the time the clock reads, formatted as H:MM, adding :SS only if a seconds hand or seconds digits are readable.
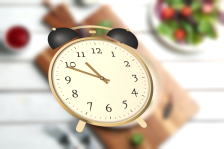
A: 10:49
